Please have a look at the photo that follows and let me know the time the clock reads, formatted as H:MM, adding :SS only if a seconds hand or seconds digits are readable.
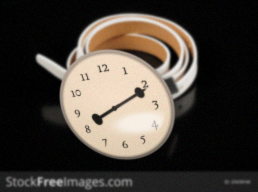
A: 8:11
